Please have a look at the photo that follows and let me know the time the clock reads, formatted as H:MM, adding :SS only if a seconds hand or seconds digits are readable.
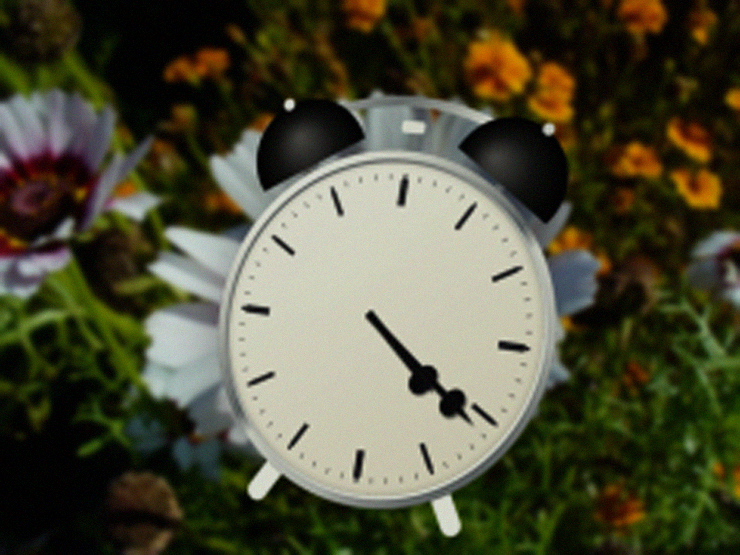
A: 4:21
